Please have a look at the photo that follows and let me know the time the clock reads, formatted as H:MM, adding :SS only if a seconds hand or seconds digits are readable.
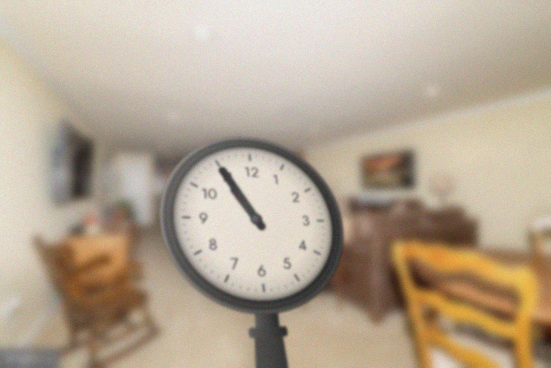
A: 10:55
